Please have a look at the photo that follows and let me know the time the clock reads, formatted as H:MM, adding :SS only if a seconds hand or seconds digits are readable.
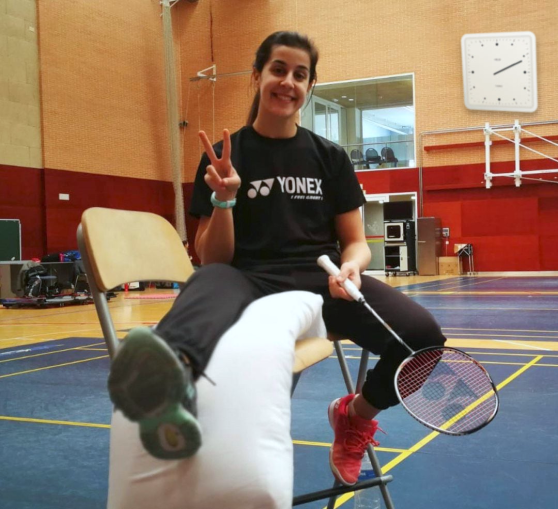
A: 2:11
